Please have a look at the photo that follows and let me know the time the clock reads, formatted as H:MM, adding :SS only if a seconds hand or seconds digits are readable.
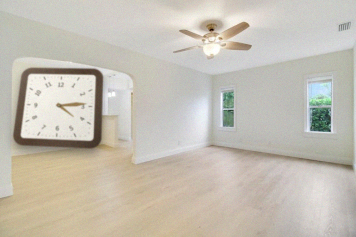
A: 4:14
